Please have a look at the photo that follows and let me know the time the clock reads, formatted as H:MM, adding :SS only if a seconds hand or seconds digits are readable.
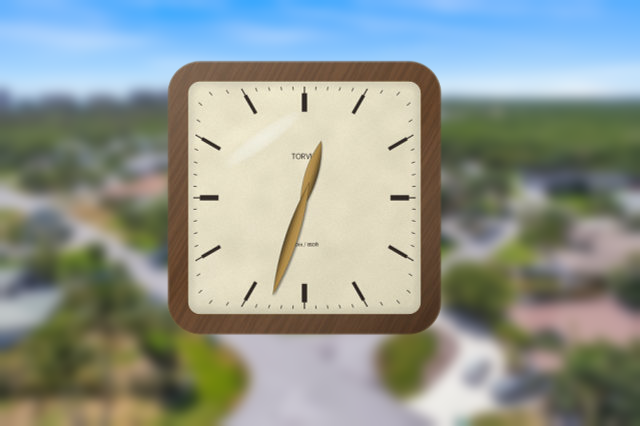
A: 12:33
